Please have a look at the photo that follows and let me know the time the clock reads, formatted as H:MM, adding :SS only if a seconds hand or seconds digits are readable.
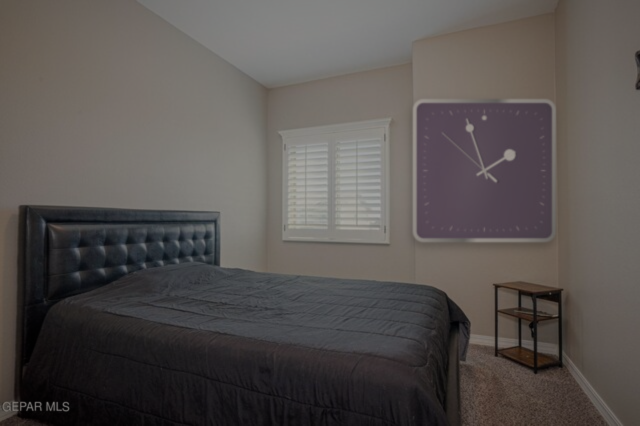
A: 1:56:52
